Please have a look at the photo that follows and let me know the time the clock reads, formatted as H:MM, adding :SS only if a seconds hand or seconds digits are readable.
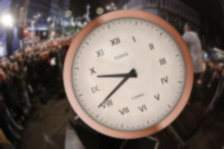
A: 9:41
